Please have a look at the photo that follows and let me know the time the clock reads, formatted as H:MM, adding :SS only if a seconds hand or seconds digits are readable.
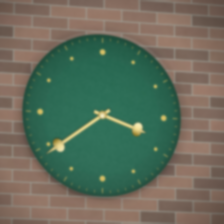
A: 3:39
